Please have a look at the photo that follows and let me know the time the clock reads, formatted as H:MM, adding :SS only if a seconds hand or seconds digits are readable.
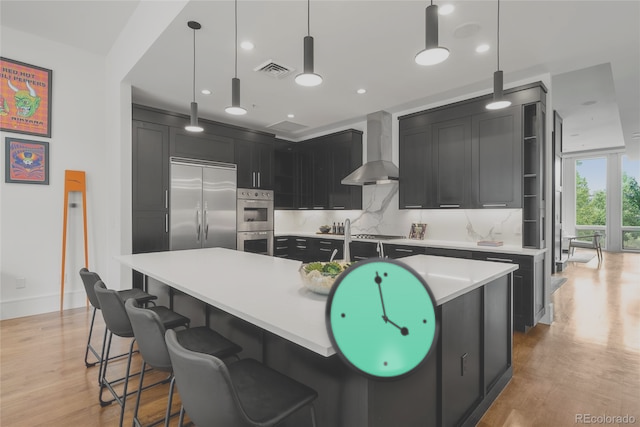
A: 3:58
